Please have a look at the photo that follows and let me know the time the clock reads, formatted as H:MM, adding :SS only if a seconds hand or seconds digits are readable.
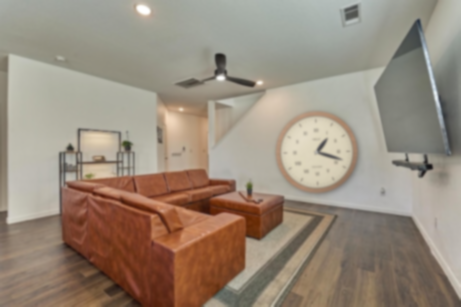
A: 1:18
